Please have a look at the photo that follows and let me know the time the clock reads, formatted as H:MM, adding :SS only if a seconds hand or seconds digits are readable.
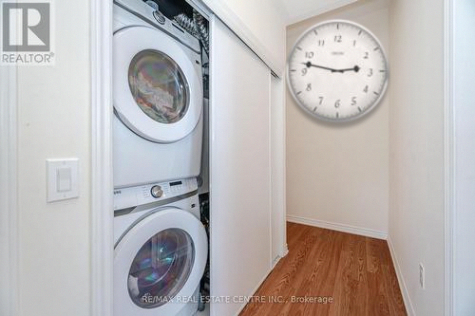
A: 2:47
